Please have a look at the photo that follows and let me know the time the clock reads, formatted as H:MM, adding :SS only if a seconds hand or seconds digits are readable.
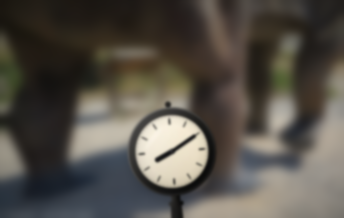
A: 8:10
